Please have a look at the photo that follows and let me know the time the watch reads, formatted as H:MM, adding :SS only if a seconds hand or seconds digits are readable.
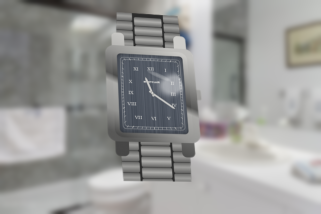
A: 11:21
